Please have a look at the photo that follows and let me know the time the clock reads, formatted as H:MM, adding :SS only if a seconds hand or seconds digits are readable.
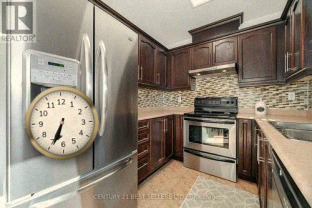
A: 6:34
